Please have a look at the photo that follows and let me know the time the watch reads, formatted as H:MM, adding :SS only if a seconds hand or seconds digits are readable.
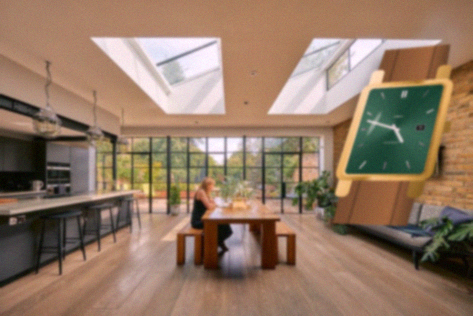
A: 4:48
